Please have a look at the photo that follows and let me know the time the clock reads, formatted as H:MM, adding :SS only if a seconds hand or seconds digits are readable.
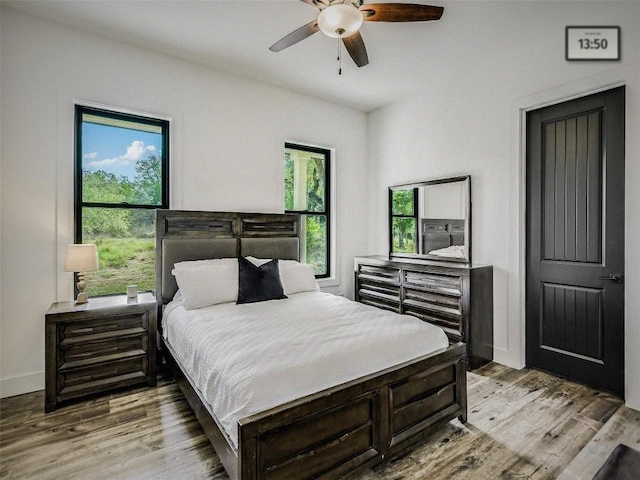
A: 13:50
